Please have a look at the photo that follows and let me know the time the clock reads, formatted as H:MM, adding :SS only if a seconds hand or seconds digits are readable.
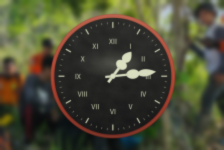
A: 1:14
